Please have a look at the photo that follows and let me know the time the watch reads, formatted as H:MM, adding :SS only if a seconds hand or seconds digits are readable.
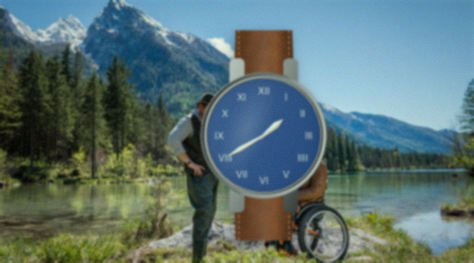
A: 1:40
